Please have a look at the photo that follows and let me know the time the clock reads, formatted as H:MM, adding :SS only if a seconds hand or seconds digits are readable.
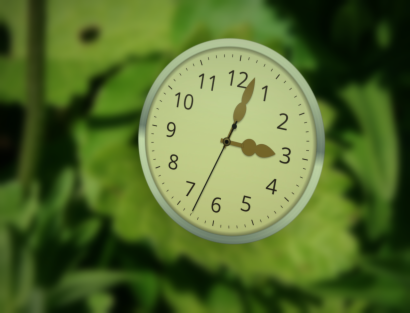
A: 3:02:33
